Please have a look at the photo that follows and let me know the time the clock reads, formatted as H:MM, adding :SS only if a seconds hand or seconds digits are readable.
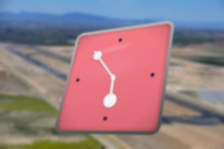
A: 5:53
